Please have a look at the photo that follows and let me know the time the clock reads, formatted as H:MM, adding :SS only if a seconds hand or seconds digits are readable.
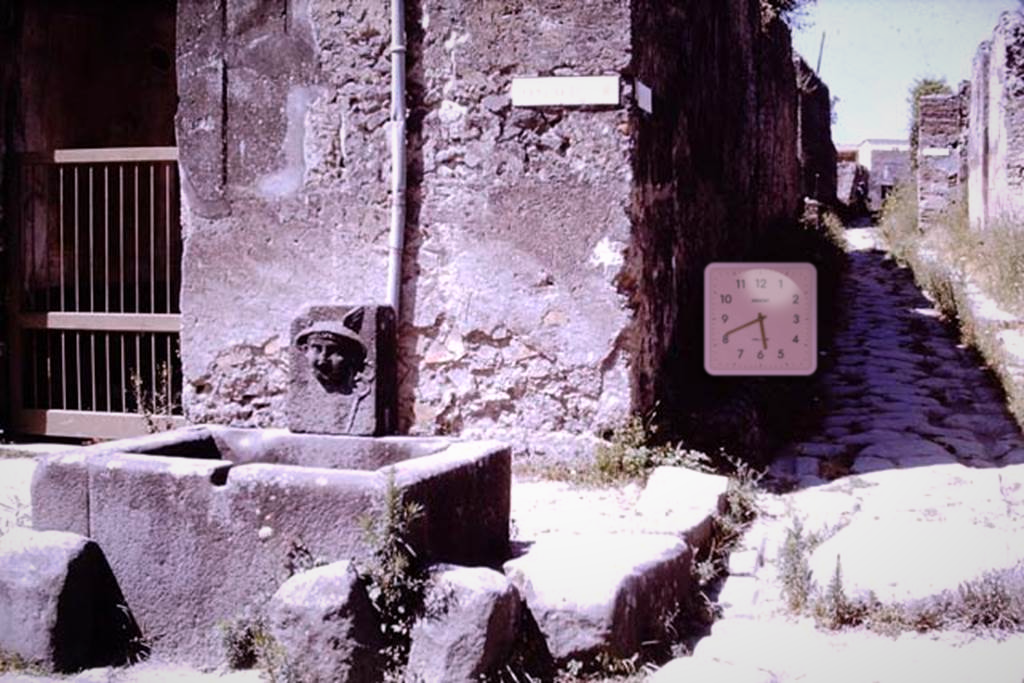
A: 5:41
